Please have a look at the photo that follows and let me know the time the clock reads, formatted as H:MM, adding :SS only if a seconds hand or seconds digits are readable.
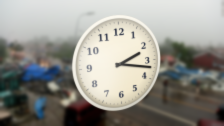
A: 2:17
